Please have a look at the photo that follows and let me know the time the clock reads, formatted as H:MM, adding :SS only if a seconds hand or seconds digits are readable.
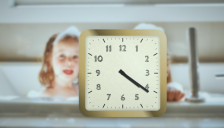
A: 4:21
